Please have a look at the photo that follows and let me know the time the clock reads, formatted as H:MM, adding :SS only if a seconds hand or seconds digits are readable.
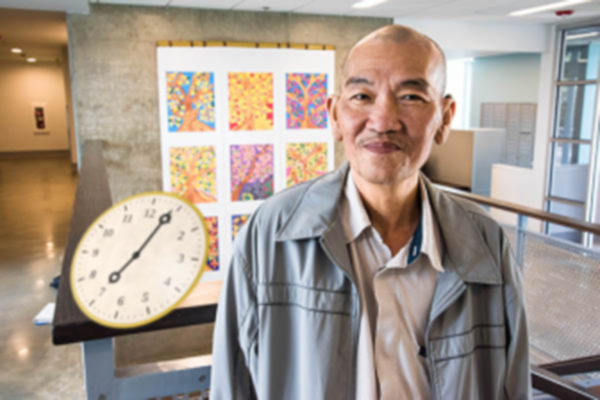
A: 7:04
